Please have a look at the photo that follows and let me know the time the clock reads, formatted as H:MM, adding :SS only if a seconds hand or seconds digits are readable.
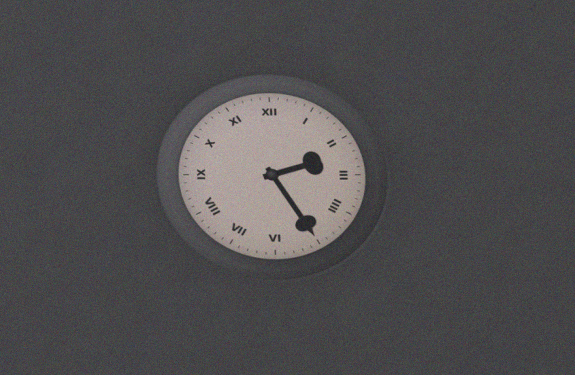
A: 2:25
